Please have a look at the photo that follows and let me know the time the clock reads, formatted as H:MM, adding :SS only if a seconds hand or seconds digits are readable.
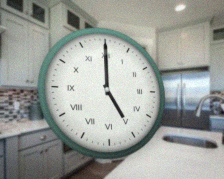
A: 5:00
